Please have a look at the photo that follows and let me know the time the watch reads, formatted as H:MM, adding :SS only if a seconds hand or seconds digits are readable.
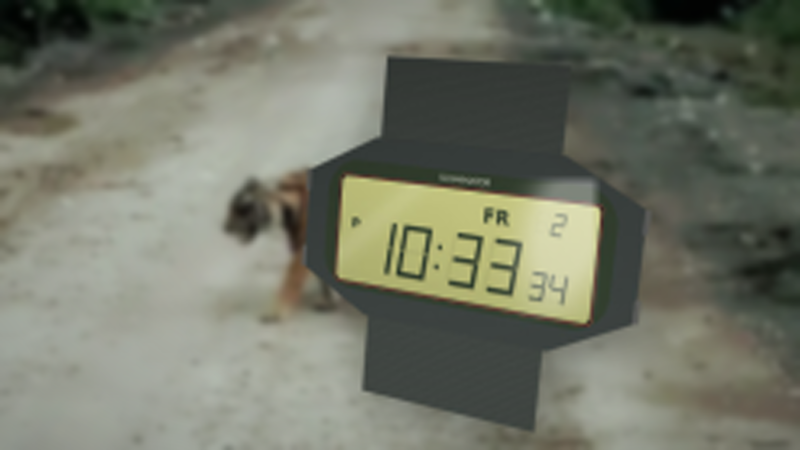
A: 10:33:34
